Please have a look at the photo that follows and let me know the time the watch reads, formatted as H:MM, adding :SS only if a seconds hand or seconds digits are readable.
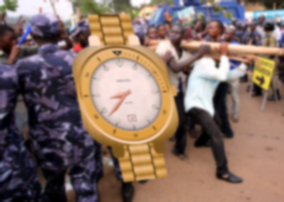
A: 8:38
